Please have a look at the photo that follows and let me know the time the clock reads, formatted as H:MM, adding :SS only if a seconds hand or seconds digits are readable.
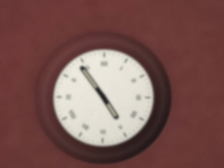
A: 4:54
